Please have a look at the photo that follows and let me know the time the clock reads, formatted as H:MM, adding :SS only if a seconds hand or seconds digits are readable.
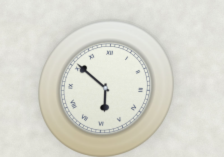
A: 5:51
